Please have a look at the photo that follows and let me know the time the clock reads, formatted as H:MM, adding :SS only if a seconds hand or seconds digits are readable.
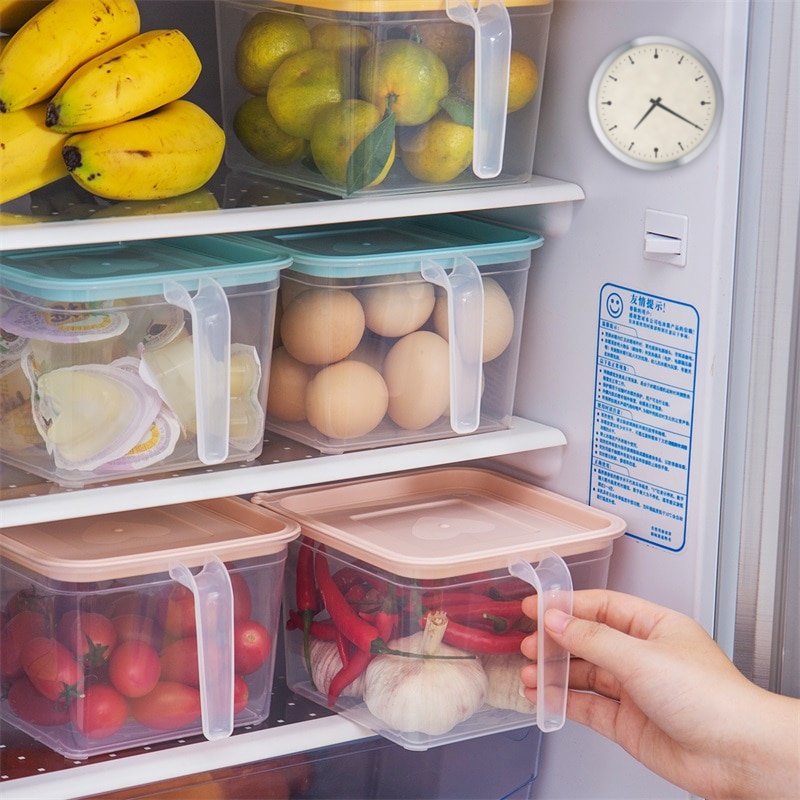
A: 7:20
